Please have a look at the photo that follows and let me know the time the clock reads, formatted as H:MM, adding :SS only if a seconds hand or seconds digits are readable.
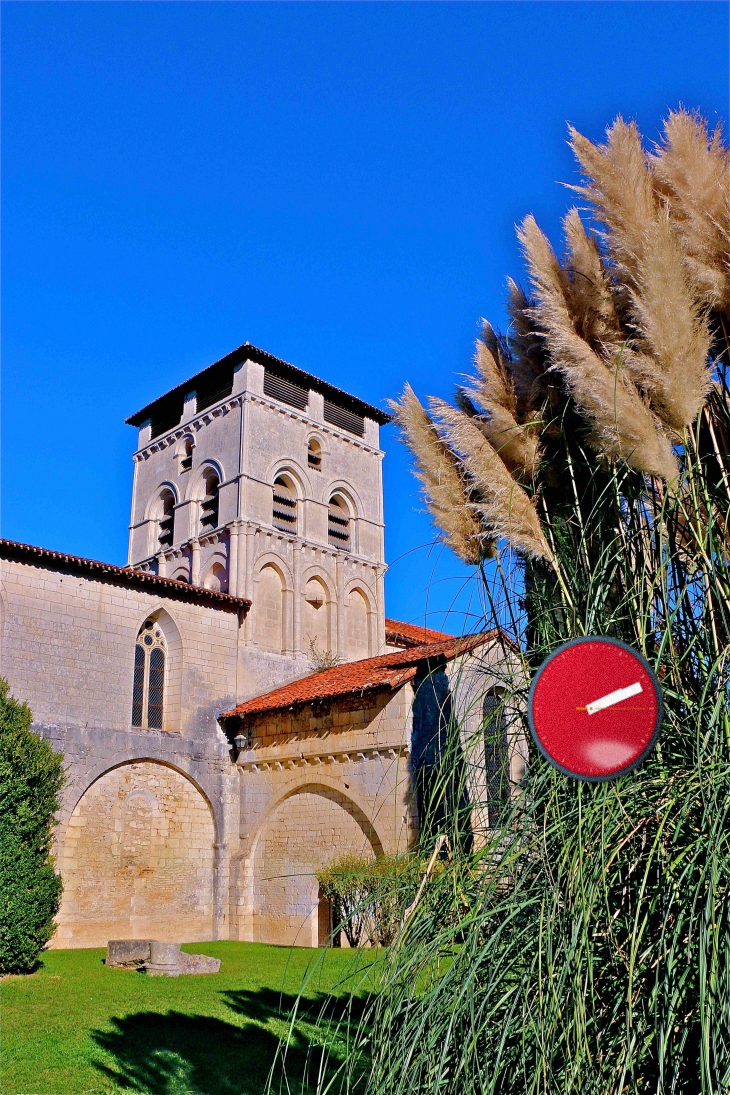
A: 2:11:15
